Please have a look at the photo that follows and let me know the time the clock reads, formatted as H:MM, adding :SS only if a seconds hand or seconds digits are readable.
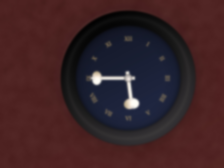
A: 5:45
